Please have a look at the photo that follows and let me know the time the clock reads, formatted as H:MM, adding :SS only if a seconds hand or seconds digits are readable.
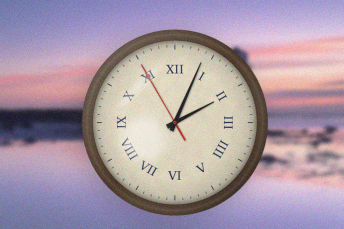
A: 2:03:55
